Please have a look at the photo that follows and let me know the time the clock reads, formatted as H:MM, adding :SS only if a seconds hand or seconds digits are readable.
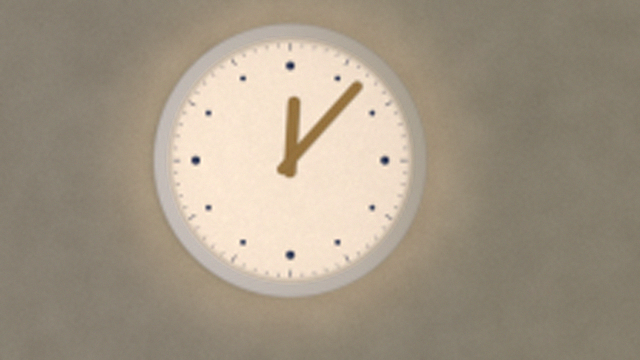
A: 12:07
